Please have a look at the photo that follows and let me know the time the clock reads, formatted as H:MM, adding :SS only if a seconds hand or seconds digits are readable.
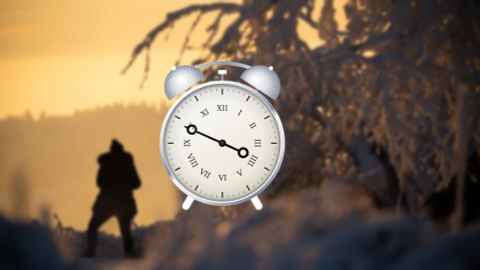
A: 3:49
